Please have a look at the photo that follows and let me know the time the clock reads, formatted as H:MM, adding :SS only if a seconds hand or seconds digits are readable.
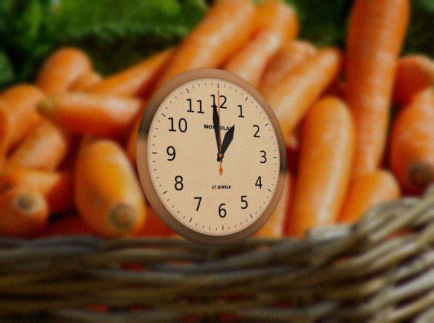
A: 12:59:00
